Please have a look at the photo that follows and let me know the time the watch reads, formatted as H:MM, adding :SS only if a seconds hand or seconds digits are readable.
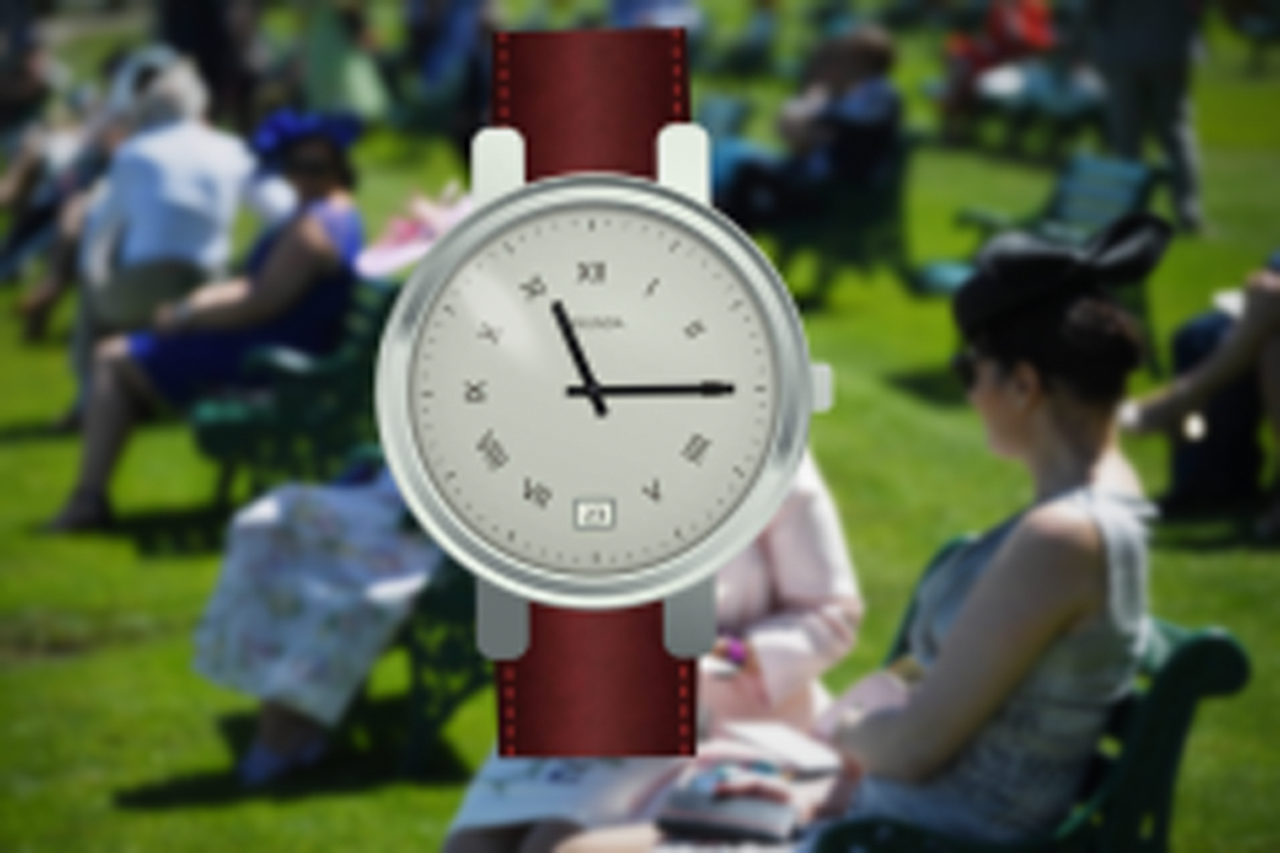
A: 11:15
